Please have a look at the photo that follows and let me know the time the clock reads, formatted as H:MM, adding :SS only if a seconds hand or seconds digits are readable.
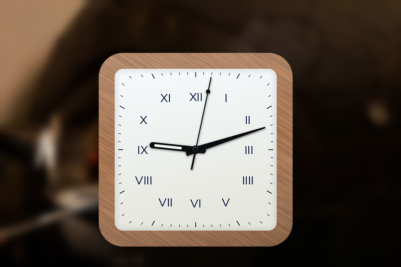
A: 9:12:02
